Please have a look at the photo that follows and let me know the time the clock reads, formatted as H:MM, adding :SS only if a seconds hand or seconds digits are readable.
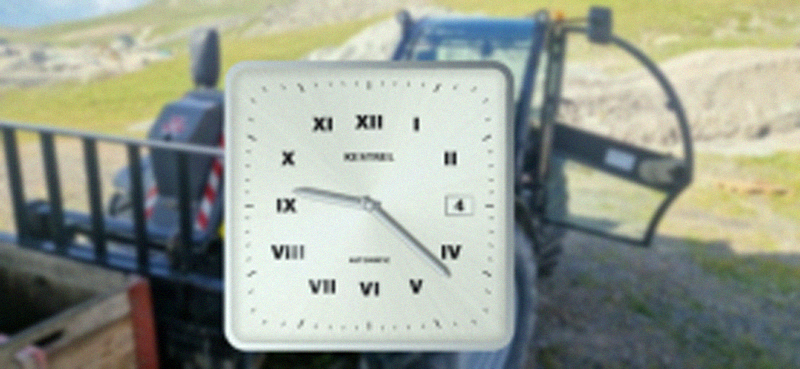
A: 9:22
